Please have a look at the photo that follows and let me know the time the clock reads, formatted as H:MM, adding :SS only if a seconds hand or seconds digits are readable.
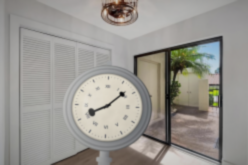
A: 8:08
